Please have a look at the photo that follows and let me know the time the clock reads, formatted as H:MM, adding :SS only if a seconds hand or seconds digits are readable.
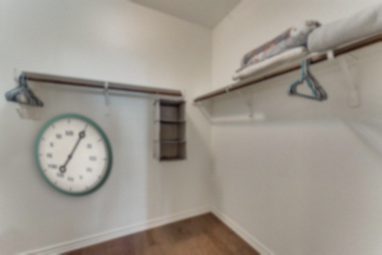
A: 7:05
